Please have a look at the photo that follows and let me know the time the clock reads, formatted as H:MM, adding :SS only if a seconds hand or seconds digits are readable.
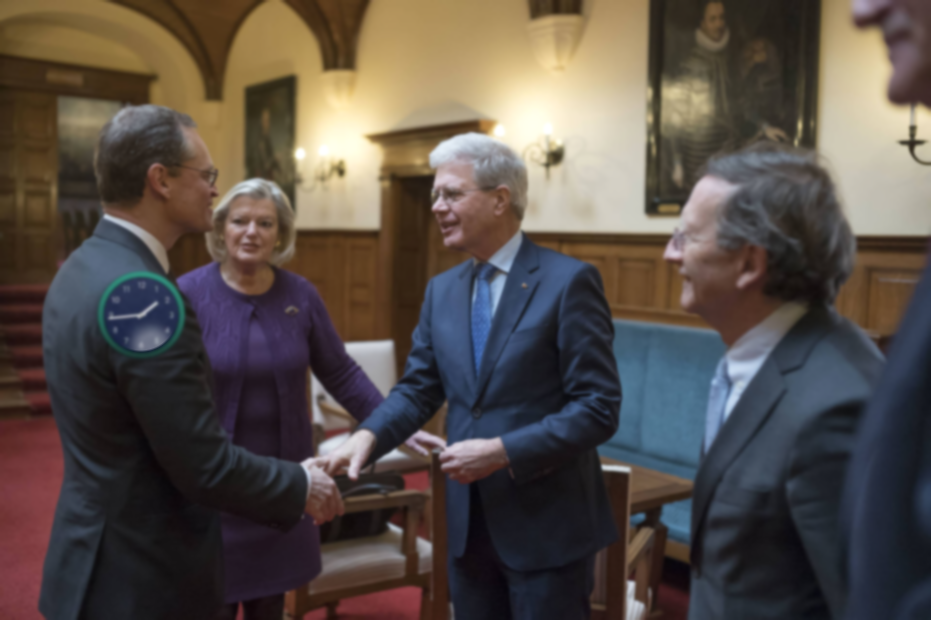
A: 1:44
